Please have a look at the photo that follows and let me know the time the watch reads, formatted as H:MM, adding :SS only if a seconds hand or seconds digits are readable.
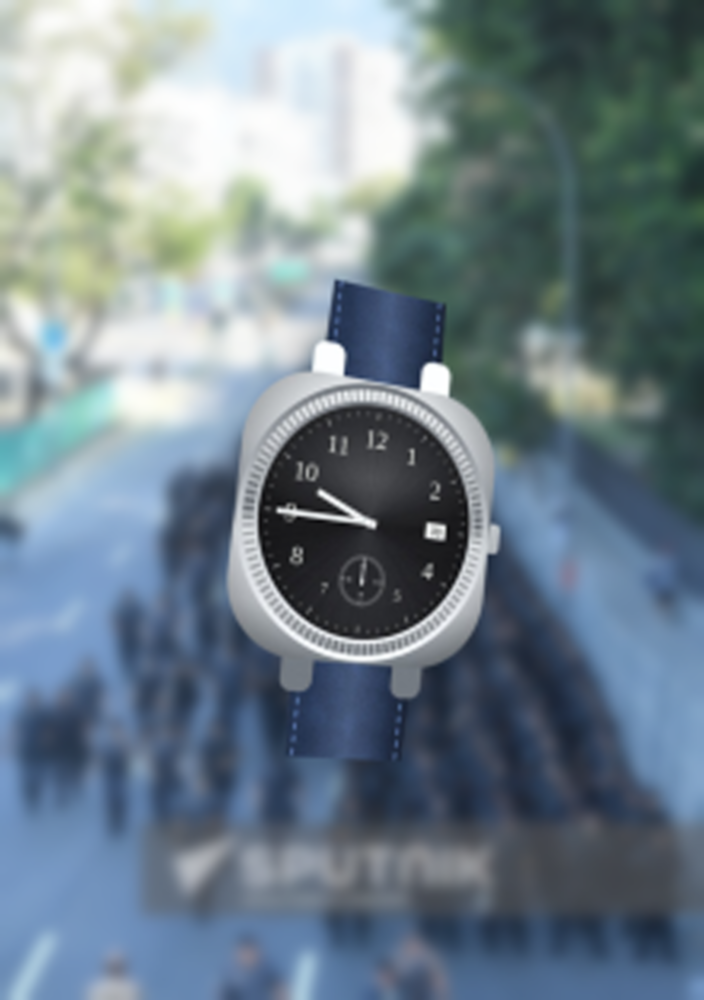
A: 9:45
